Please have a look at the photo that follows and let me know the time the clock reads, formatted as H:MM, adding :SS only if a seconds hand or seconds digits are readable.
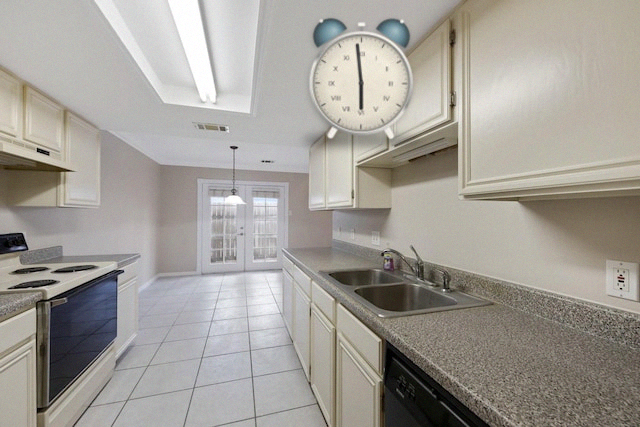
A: 5:59
